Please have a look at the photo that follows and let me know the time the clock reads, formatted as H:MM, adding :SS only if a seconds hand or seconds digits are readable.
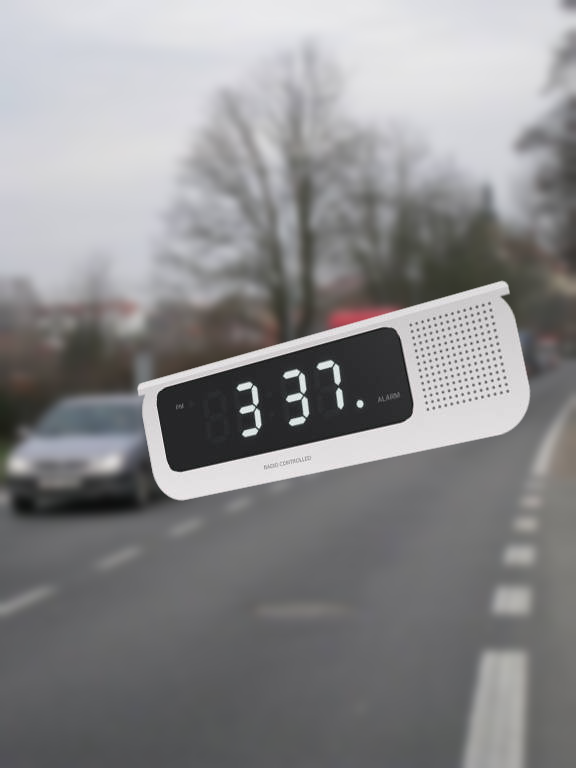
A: 3:37
